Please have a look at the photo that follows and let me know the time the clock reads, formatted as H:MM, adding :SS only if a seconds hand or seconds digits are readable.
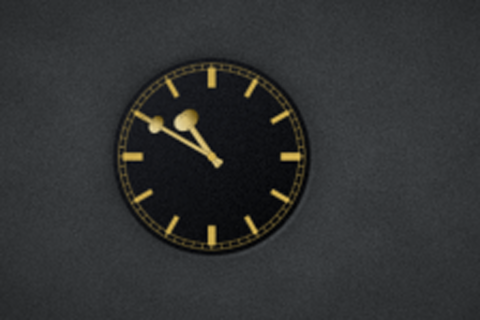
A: 10:50
